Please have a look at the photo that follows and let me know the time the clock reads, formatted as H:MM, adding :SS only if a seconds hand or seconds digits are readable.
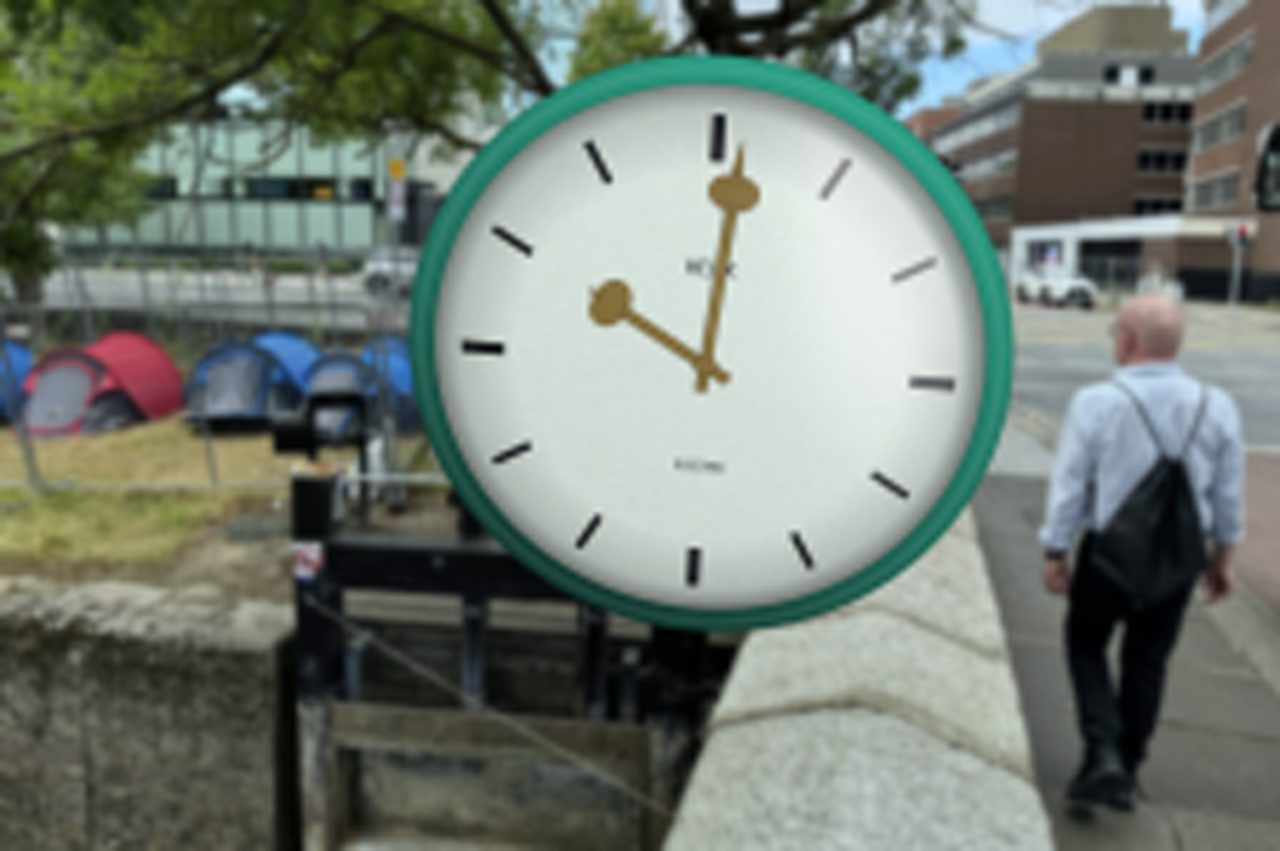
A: 10:01
